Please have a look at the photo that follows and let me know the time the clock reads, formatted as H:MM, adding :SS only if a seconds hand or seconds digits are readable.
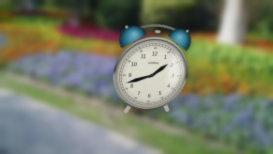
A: 1:42
